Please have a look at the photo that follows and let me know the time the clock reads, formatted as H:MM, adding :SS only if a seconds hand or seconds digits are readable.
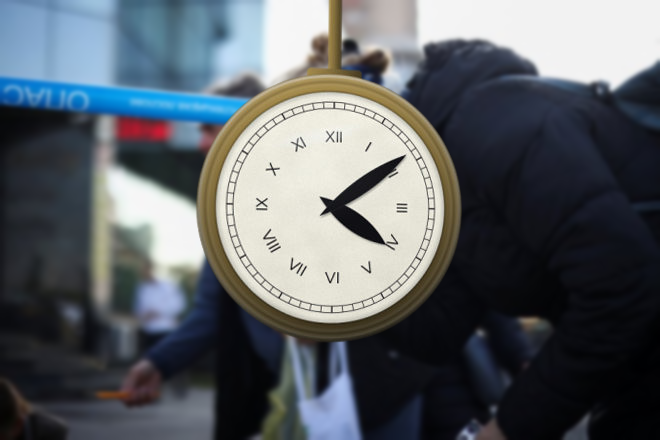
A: 4:09
